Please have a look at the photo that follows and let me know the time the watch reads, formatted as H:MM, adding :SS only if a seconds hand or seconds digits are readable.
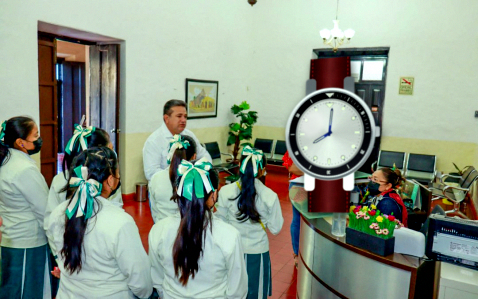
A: 8:01
